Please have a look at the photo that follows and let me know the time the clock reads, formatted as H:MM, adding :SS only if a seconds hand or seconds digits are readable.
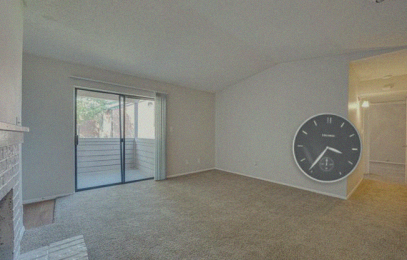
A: 3:36
